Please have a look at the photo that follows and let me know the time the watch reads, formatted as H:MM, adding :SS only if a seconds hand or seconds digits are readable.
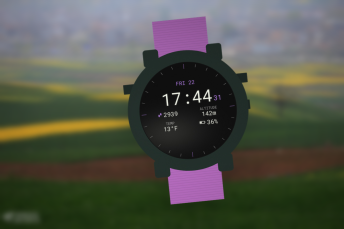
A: 17:44
